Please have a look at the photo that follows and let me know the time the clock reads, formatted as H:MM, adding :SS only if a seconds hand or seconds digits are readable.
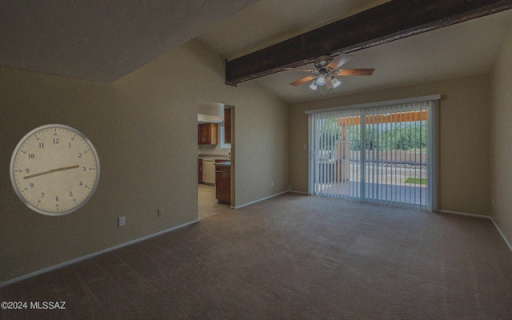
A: 2:43
